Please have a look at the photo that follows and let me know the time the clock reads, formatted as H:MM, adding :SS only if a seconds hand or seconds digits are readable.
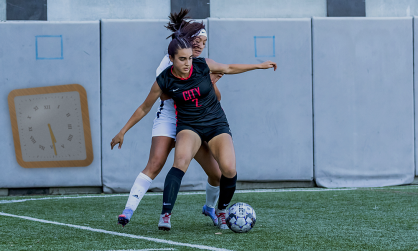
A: 5:29
